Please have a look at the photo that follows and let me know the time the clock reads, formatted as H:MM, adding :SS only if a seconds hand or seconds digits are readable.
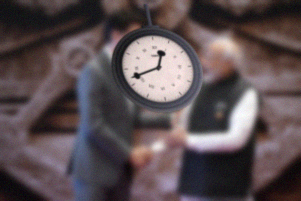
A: 12:42
